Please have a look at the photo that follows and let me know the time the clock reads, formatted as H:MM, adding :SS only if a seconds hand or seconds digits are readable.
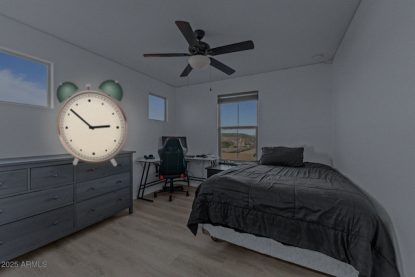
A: 2:52
